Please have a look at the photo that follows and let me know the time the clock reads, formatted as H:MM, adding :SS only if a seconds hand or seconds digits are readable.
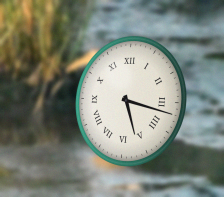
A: 5:17
